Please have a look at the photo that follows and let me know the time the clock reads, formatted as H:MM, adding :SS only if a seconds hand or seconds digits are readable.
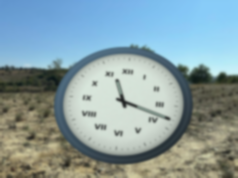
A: 11:18
